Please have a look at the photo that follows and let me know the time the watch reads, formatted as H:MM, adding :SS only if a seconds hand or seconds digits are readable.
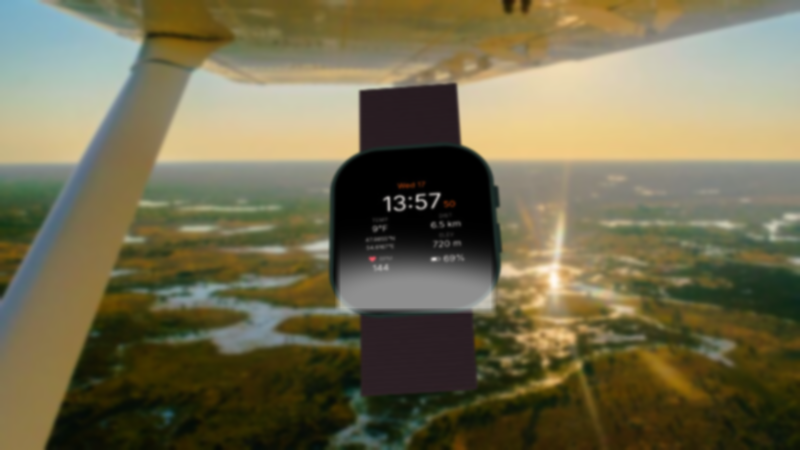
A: 13:57
